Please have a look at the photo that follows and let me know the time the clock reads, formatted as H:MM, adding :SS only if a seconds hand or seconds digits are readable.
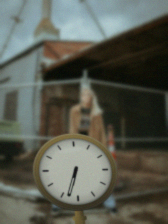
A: 6:33
